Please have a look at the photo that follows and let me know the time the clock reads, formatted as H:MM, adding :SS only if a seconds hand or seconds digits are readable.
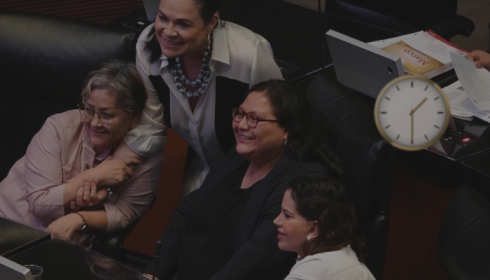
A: 1:30
